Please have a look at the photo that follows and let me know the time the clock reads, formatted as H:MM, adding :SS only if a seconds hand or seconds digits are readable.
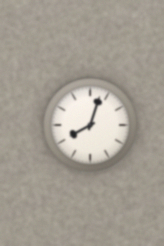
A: 8:03
